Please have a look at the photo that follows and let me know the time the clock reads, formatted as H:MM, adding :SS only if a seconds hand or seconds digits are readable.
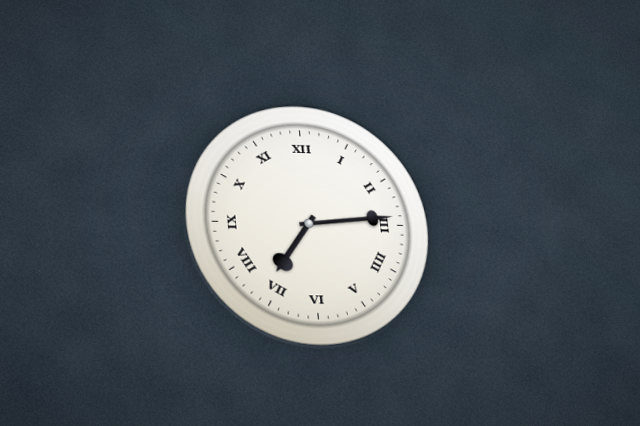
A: 7:14
